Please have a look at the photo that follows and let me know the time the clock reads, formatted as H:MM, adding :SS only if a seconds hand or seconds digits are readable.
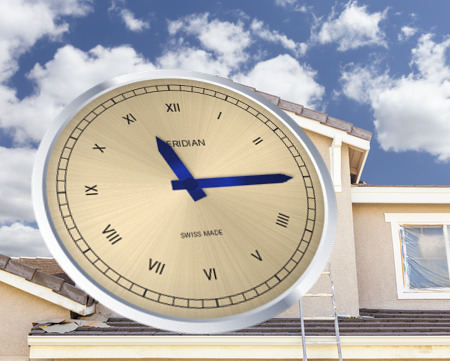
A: 11:15
